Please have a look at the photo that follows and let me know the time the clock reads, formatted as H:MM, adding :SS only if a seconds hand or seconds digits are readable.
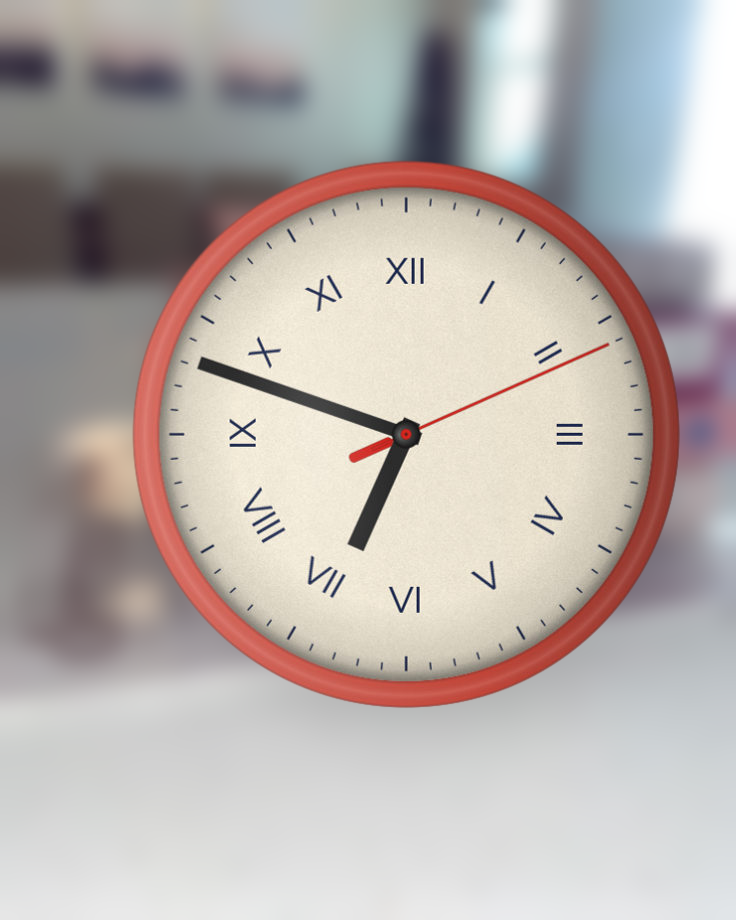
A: 6:48:11
